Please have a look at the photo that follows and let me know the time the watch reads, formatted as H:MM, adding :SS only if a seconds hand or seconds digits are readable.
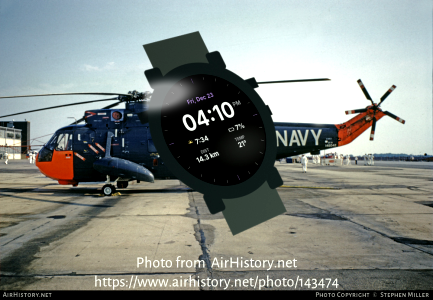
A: 4:10
